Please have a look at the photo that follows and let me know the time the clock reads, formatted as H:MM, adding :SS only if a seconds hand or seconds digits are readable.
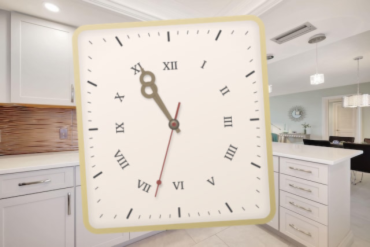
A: 10:55:33
